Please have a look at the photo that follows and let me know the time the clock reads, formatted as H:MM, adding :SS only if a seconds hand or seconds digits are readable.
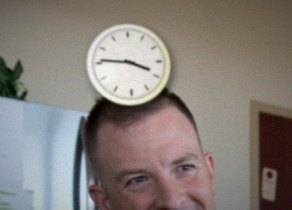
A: 3:46
